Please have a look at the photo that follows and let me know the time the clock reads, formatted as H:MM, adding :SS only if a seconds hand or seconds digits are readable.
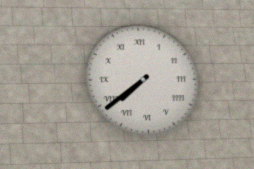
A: 7:39
